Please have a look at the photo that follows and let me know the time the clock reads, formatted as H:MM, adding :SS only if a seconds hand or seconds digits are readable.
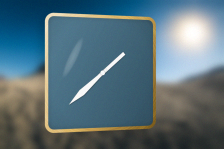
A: 1:38
